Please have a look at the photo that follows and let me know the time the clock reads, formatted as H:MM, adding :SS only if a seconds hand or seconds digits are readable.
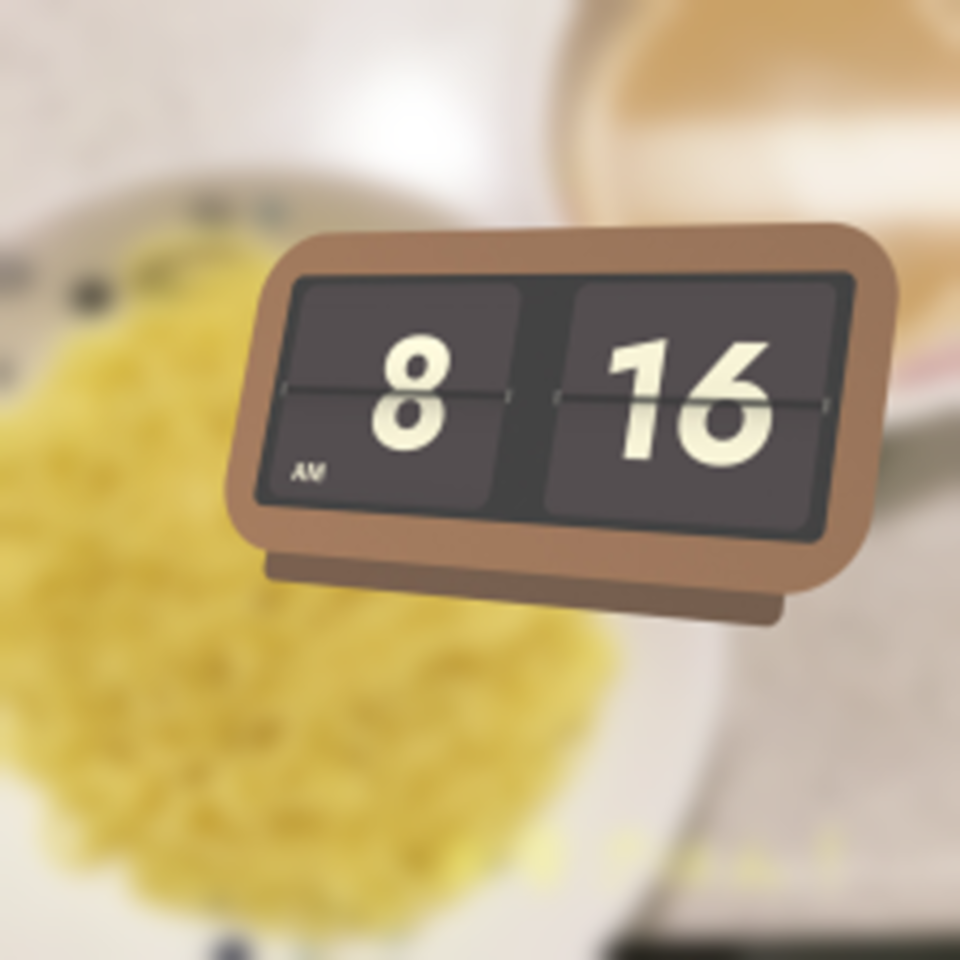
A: 8:16
